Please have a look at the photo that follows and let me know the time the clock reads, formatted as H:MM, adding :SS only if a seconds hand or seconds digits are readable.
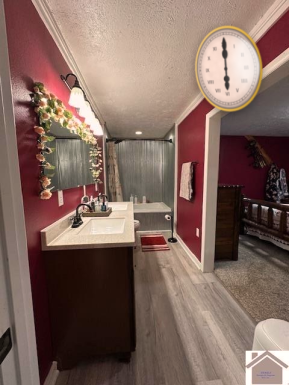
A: 6:00
